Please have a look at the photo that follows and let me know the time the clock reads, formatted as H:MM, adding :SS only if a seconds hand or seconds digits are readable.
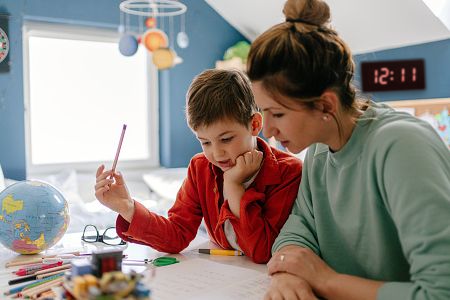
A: 12:11
